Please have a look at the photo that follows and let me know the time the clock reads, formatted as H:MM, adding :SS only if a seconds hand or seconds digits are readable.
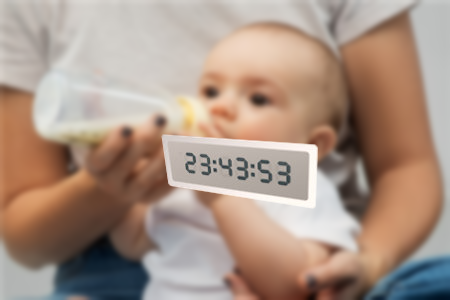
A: 23:43:53
